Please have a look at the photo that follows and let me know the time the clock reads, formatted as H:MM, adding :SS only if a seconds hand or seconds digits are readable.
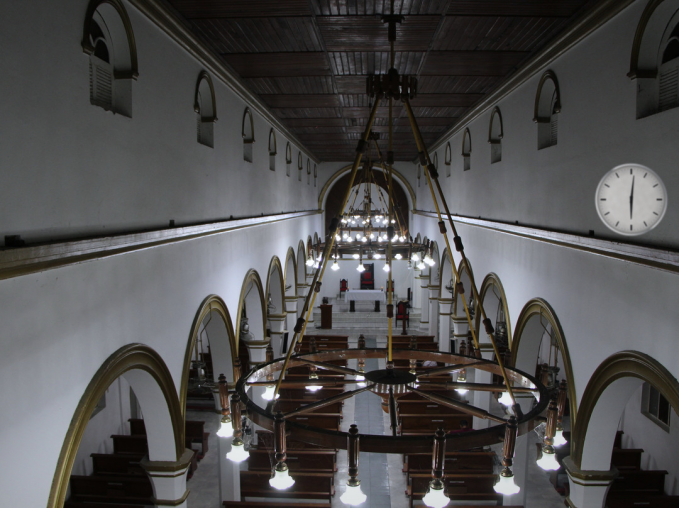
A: 6:01
